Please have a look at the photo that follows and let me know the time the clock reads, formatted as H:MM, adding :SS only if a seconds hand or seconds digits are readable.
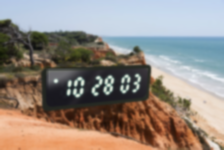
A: 10:28:03
